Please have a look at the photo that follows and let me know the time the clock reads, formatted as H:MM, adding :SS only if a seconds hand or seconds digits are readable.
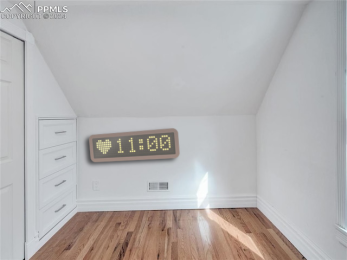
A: 11:00
